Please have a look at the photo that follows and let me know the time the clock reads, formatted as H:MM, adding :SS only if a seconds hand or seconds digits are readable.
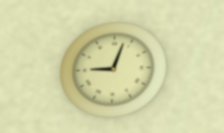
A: 9:03
